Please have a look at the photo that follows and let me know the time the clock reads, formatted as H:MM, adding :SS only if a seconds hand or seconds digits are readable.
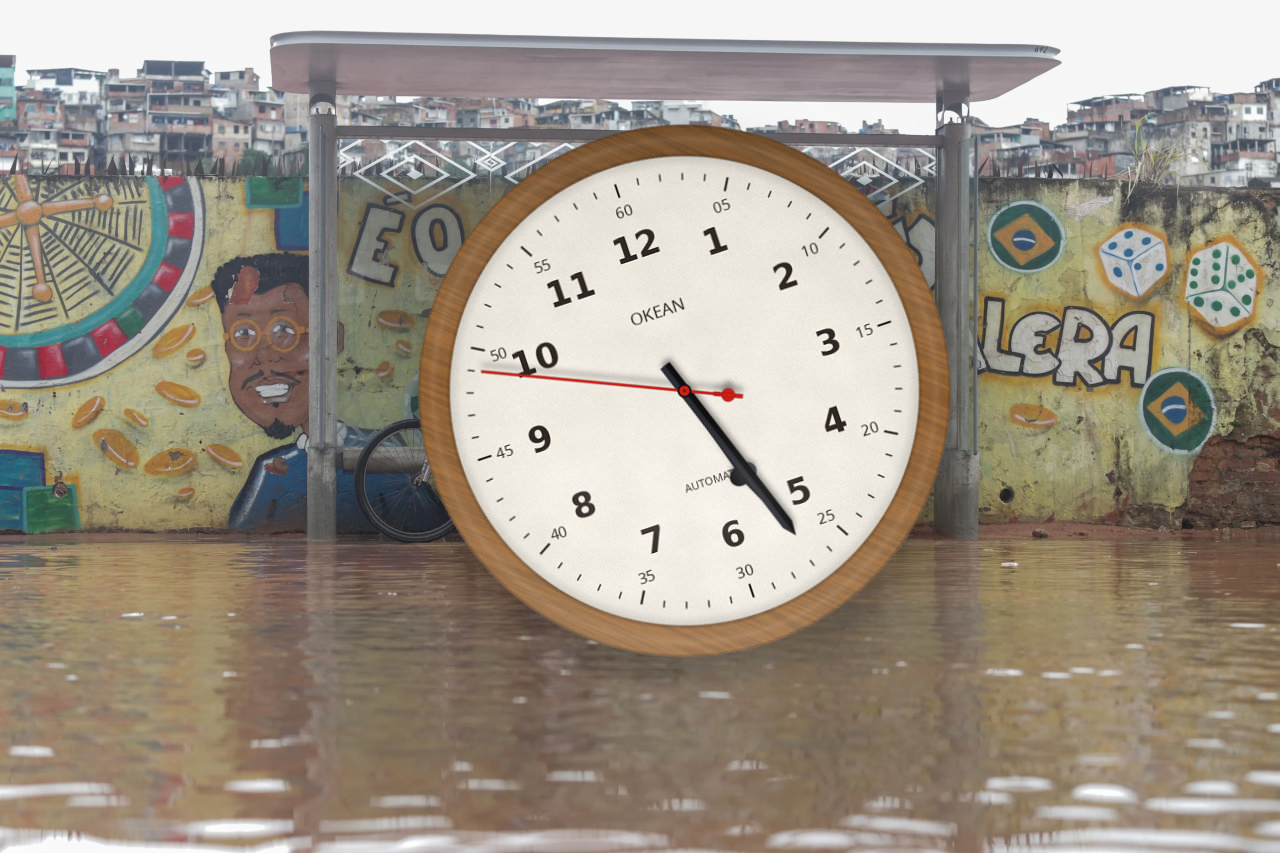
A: 5:26:49
